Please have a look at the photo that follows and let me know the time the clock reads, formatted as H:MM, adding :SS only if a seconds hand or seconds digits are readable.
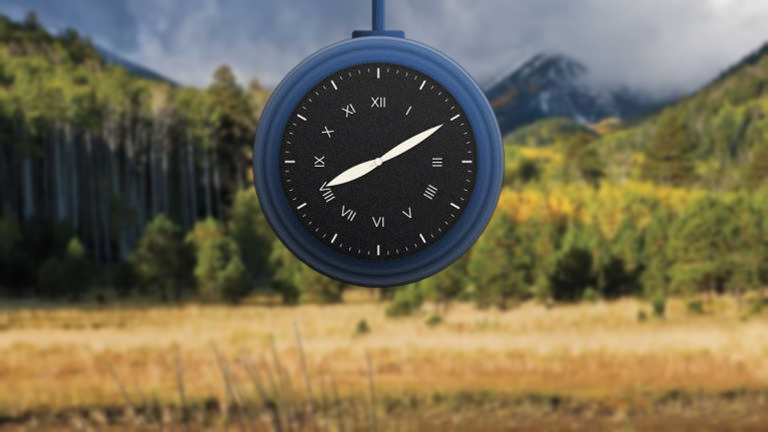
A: 8:10
